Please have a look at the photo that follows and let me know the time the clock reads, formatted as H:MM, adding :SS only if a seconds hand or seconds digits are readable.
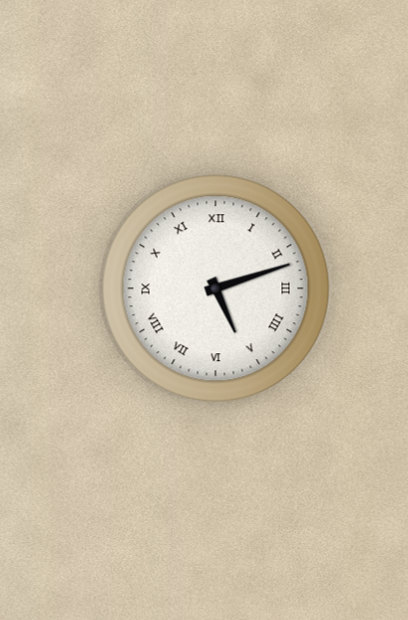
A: 5:12
